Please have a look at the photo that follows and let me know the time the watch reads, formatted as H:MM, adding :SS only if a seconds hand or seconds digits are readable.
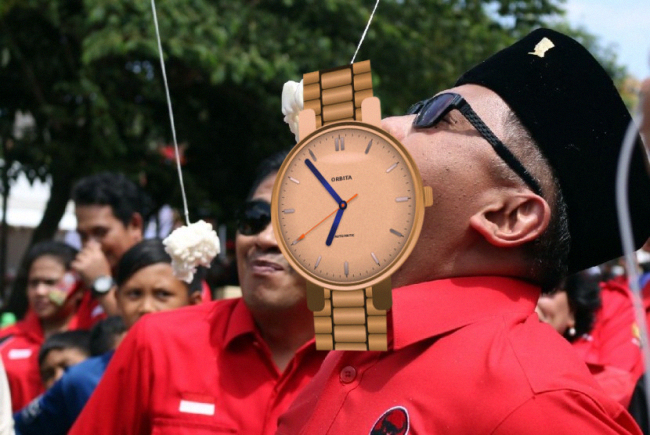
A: 6:53:40
